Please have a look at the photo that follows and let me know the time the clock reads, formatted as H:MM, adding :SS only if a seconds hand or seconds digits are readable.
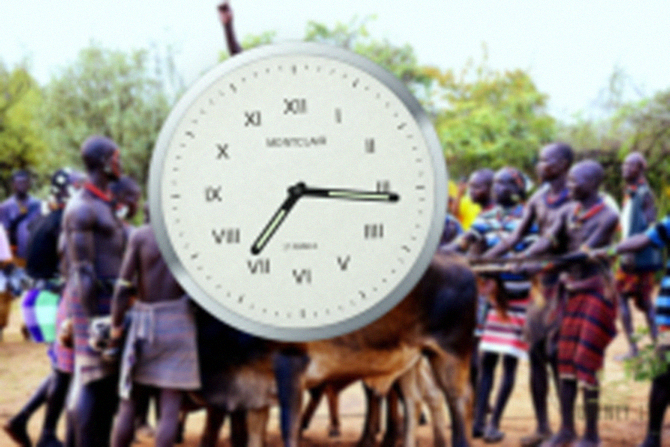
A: 7:16
